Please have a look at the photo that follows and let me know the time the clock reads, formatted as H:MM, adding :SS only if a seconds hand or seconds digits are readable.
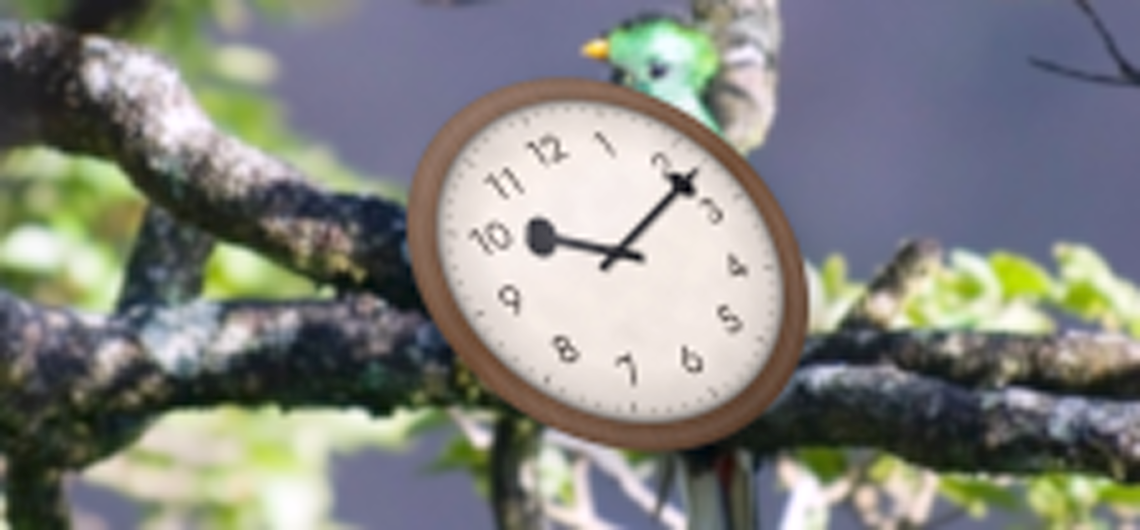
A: 10:12
